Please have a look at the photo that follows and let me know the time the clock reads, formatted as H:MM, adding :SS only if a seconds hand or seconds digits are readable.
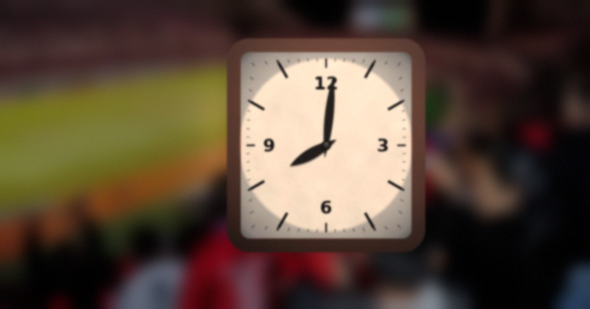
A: 8:01
